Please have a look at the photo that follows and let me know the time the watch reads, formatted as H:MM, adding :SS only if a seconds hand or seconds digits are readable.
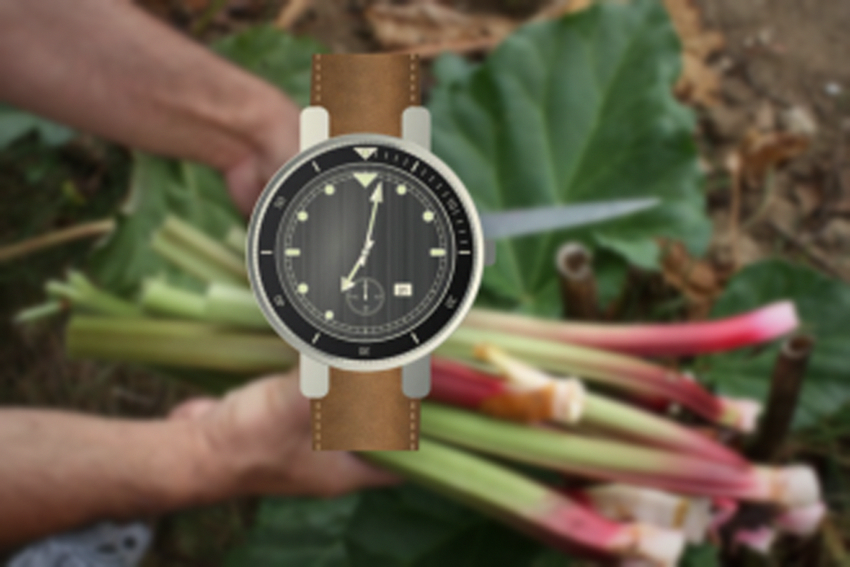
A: 7:02
